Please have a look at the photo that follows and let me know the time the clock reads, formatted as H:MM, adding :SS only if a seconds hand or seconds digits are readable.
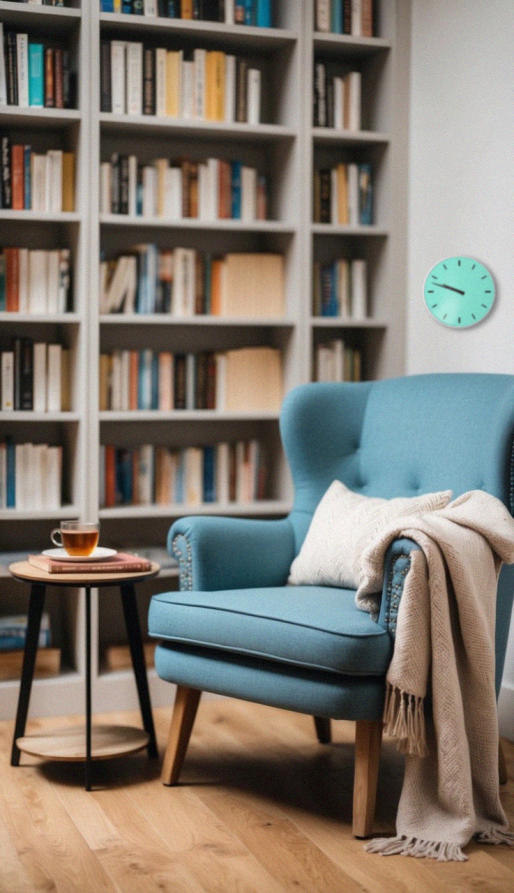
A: 9:48
